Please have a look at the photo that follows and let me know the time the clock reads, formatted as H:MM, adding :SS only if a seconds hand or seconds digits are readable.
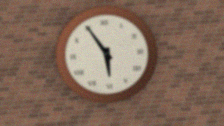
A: 5:55
